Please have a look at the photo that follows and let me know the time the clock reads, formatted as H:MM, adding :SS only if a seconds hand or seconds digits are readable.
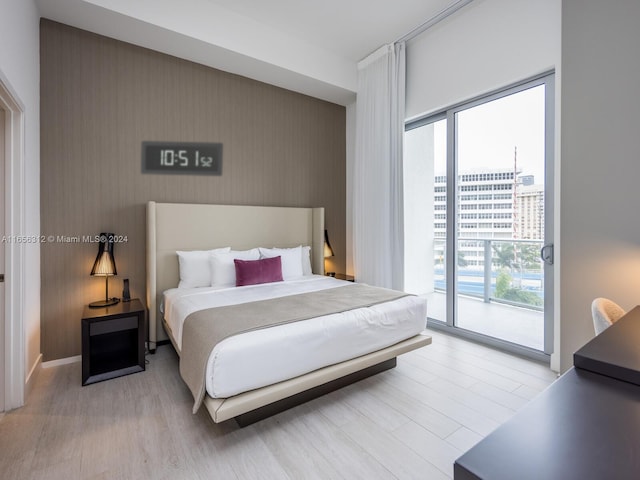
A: 10:51
